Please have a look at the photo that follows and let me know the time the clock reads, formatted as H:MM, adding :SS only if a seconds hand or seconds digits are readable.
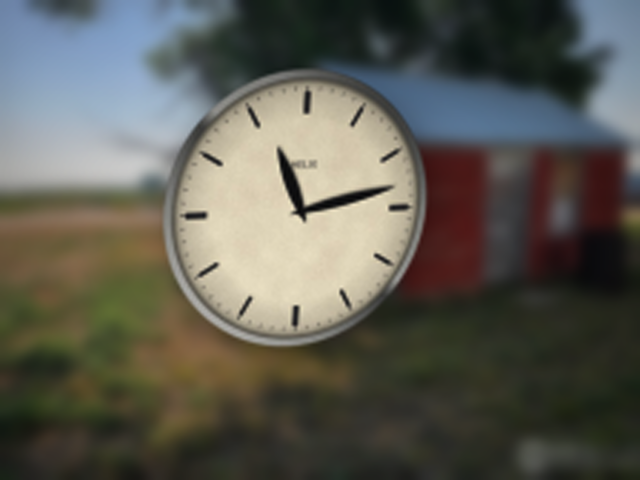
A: 11:13
